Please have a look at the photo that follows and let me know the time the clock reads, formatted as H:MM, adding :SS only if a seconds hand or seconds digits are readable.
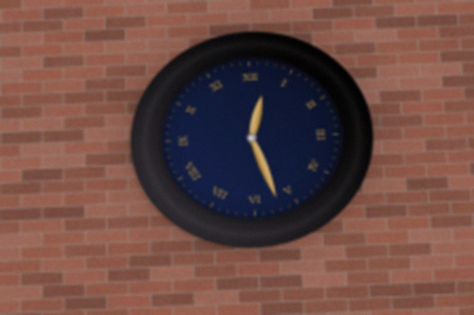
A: 12:27
